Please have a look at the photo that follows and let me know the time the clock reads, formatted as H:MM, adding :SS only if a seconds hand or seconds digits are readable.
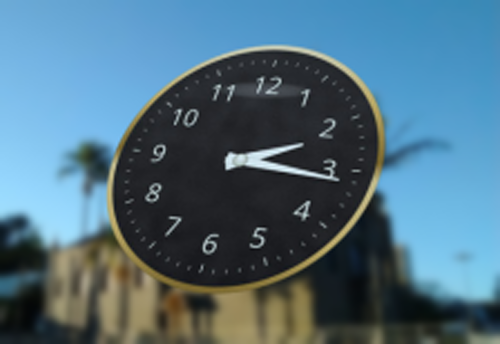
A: 2:16
